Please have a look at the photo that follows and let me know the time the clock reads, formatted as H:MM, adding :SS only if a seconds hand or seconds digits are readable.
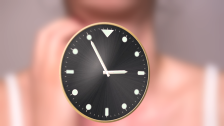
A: 2:55
